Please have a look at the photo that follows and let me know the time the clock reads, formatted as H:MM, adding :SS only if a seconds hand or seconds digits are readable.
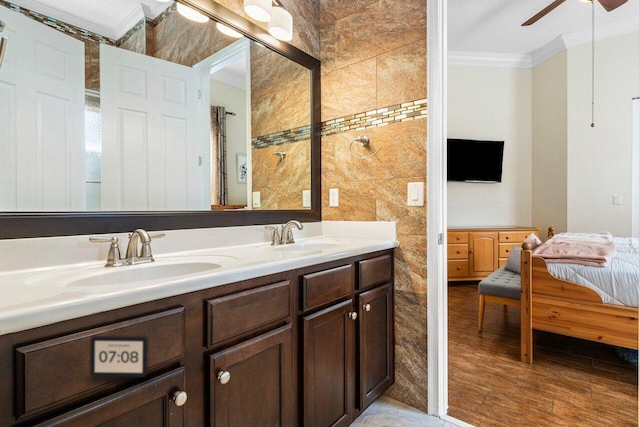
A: 7:08
